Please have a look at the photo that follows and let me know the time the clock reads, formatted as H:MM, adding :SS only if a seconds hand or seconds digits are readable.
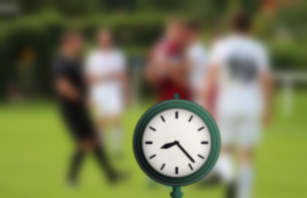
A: 8:23
